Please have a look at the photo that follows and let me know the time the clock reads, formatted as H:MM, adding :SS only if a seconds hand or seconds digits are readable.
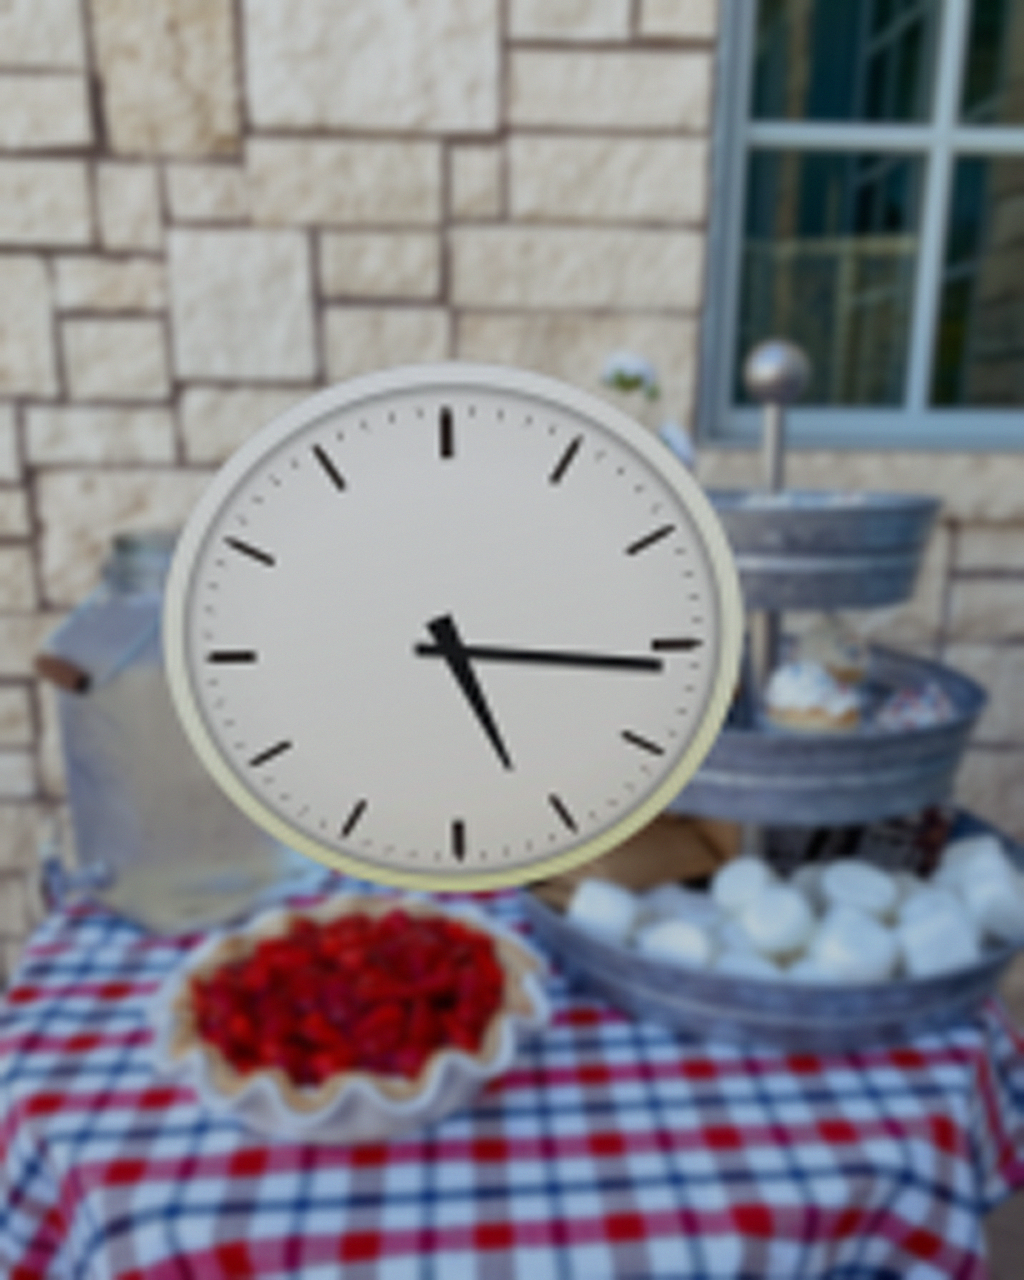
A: 5:16
